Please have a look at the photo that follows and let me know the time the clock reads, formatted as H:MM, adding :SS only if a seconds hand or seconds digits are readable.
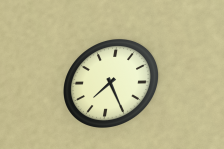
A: 7:25
